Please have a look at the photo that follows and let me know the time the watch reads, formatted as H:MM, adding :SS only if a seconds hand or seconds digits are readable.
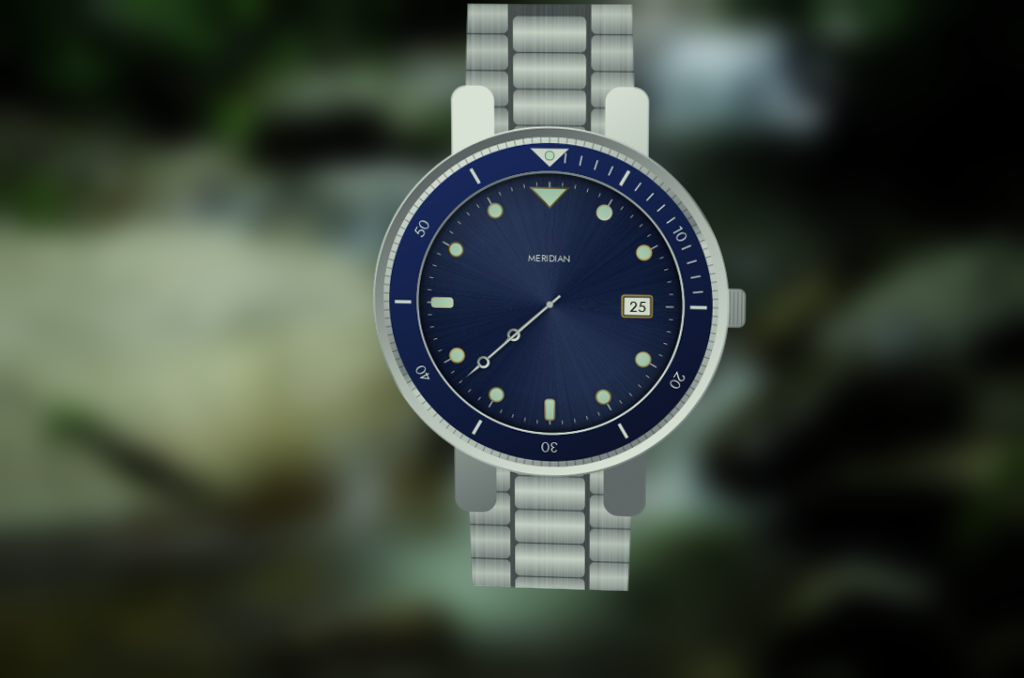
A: 7:38
